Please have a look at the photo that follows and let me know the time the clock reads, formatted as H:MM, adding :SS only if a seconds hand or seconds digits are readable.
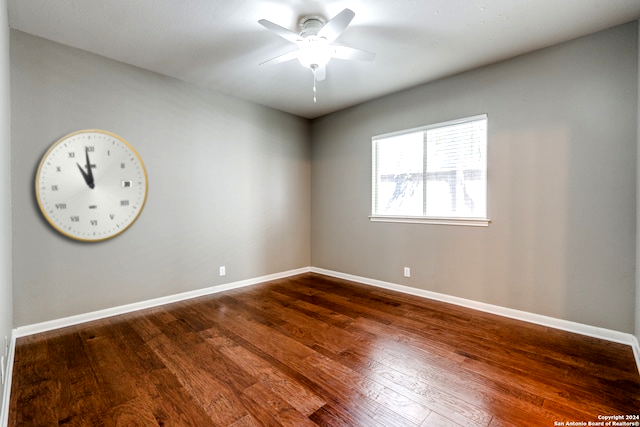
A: 10:59
